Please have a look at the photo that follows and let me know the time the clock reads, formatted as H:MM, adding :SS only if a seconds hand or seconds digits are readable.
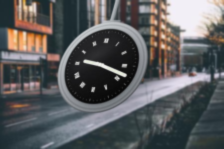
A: 9:18
